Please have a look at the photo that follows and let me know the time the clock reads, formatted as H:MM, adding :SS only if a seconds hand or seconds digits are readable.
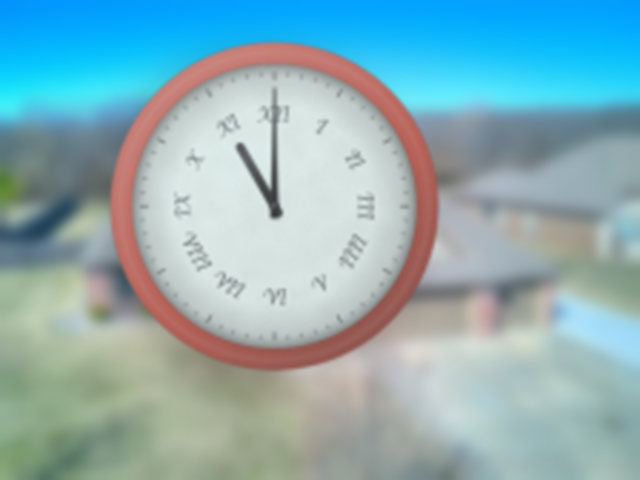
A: 11:00
